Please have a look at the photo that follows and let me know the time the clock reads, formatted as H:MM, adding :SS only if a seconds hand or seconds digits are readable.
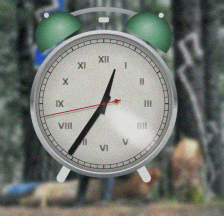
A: 12:35:43
